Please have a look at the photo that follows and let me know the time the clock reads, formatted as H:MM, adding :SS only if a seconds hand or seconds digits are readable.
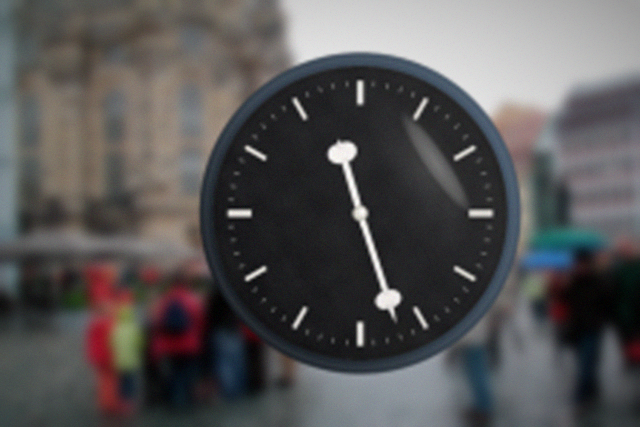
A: 11:27
